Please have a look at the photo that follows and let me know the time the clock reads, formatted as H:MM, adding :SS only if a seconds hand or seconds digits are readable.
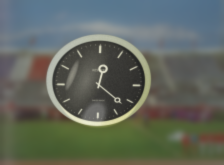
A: 12:22
